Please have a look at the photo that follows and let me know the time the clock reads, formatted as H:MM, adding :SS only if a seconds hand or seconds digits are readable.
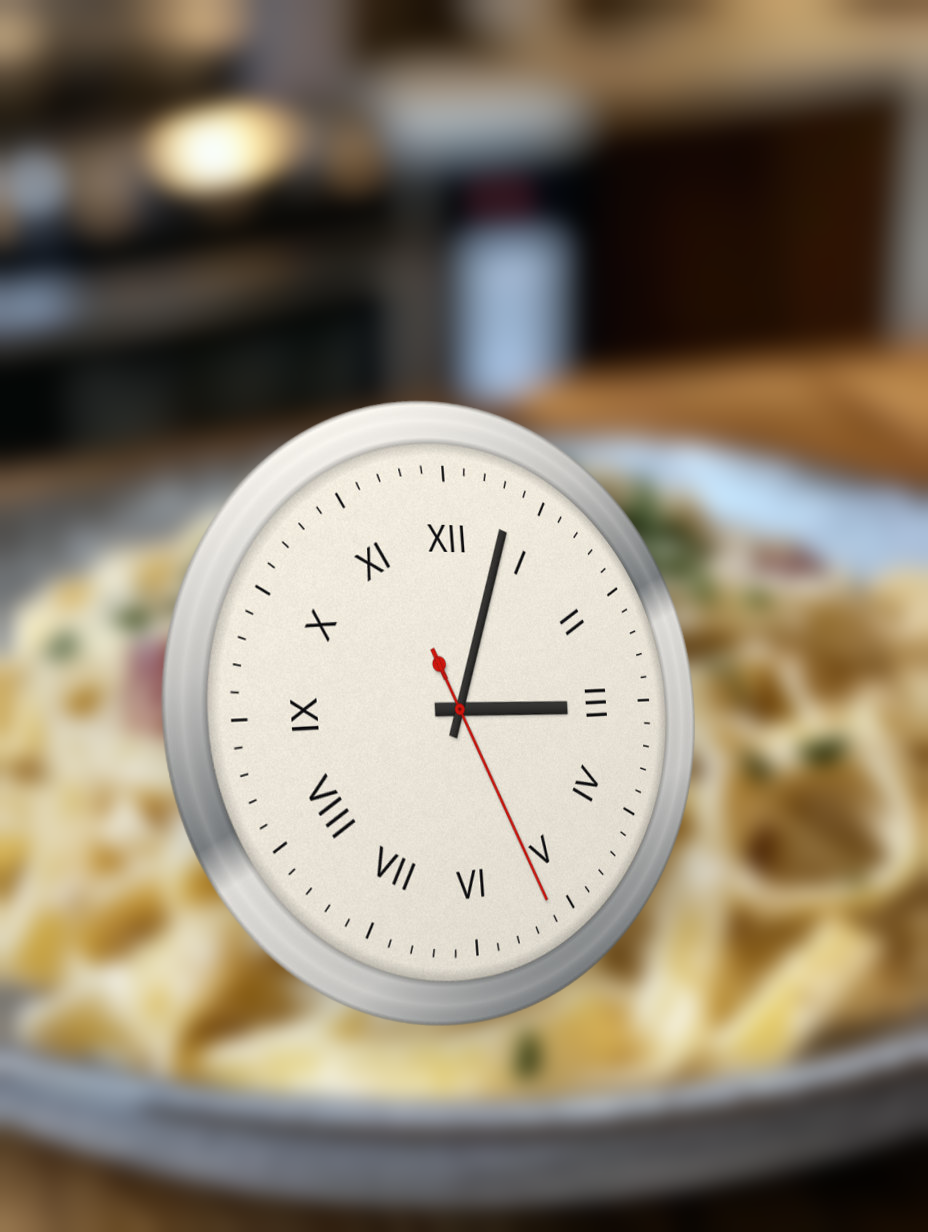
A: 3:03:26
